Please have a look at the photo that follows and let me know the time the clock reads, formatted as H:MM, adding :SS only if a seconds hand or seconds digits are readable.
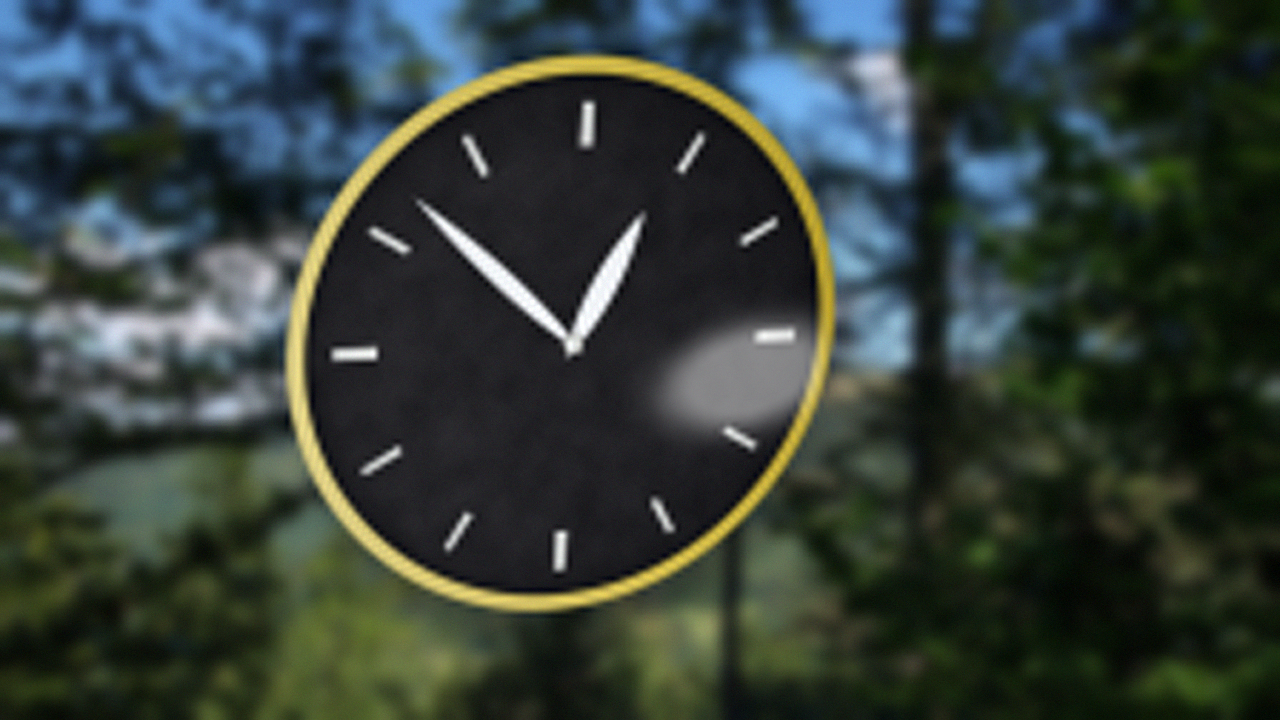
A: 12:52
